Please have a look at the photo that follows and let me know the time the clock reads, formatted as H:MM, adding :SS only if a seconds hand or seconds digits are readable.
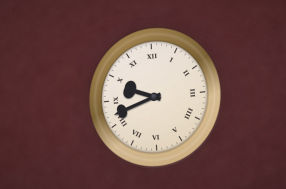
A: 9:42
